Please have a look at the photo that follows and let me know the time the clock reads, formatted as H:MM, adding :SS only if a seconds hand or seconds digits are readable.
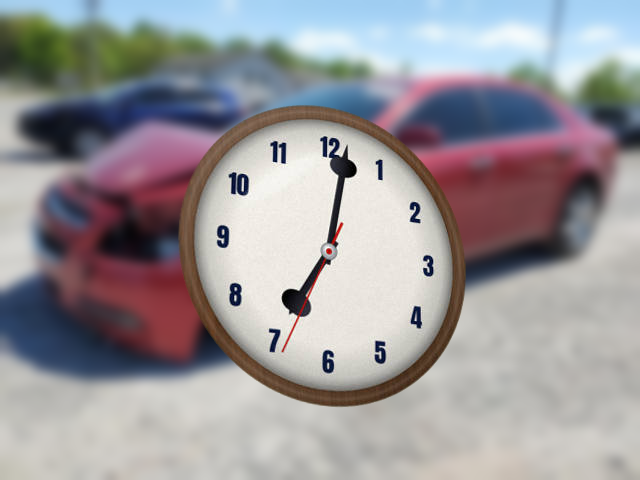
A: 7:01:34
